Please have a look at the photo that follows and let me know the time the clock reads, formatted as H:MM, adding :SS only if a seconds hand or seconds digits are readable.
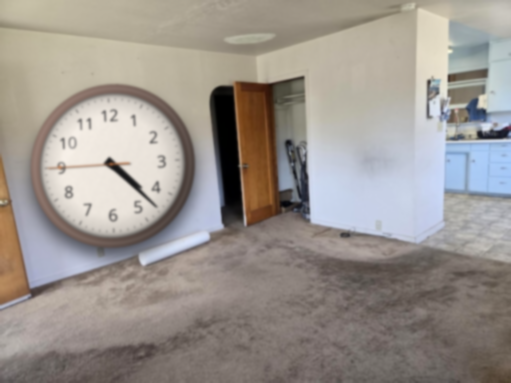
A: 4:22:45
